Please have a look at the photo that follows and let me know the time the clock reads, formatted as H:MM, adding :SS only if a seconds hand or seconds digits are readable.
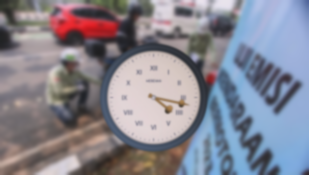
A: 4:17
